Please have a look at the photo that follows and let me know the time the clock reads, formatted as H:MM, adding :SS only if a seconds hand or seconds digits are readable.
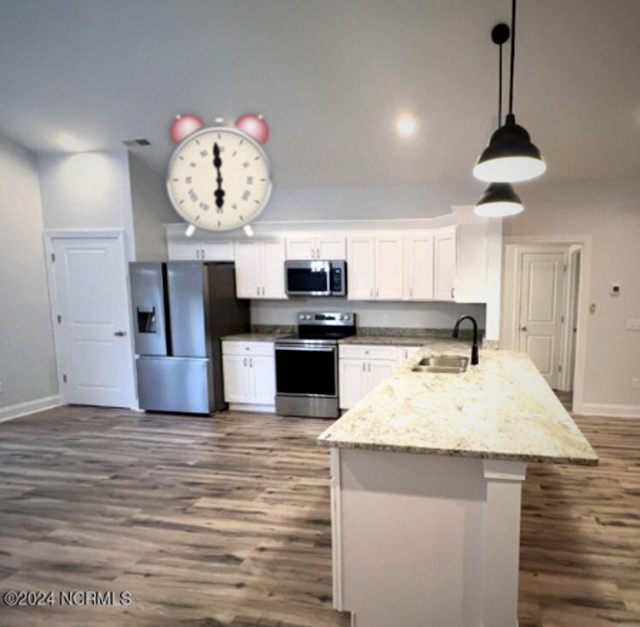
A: 5:59
